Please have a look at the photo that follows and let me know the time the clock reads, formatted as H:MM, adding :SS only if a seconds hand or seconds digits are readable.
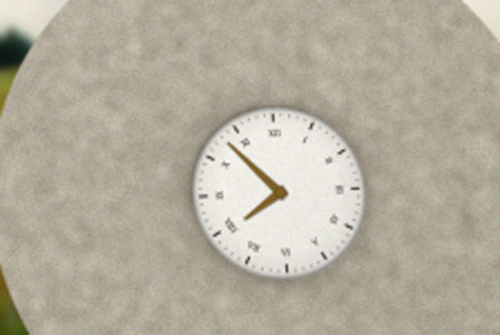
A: 7:53
